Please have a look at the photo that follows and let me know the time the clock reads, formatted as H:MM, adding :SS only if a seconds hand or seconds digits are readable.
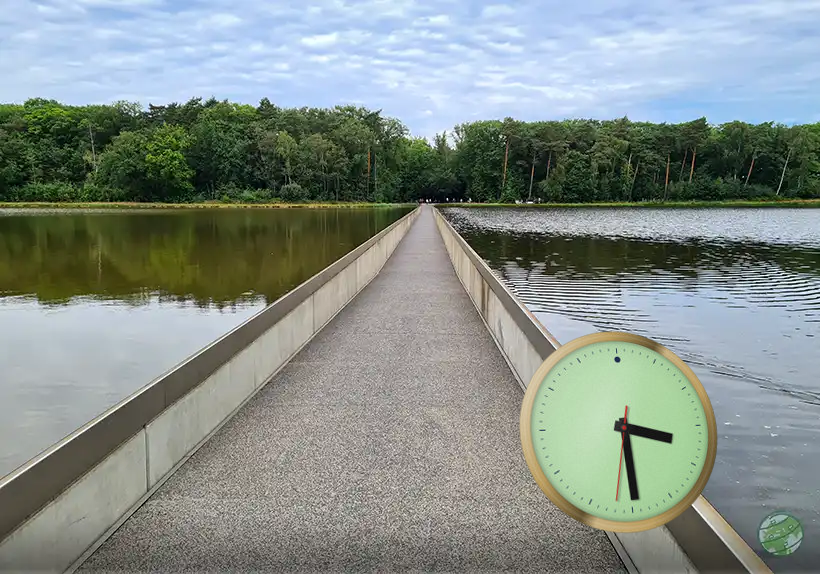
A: 3:29:32
